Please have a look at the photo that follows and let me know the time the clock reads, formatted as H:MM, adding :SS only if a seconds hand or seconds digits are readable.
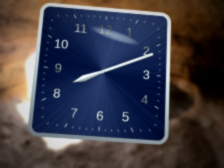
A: 8:11
